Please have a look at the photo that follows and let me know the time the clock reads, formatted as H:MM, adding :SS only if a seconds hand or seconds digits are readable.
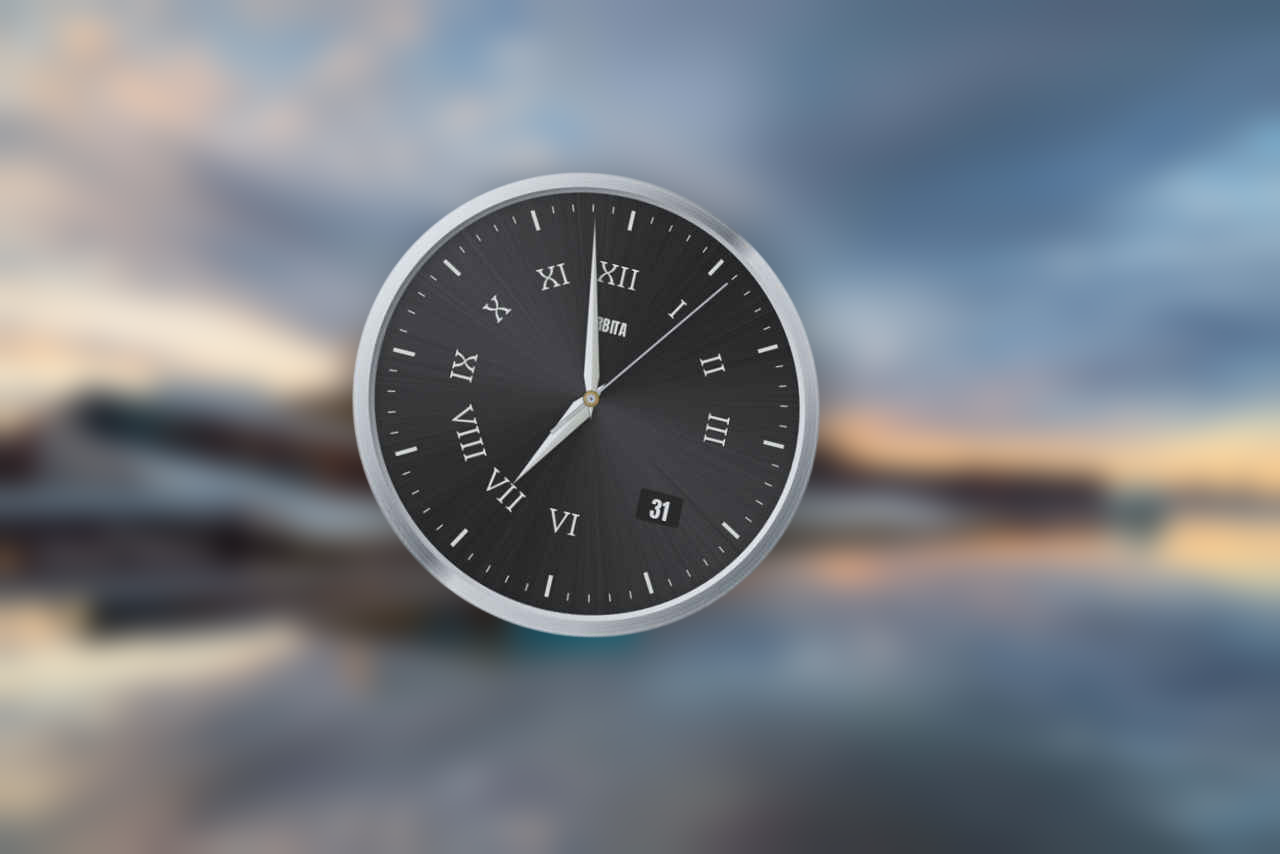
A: 6:58:06
